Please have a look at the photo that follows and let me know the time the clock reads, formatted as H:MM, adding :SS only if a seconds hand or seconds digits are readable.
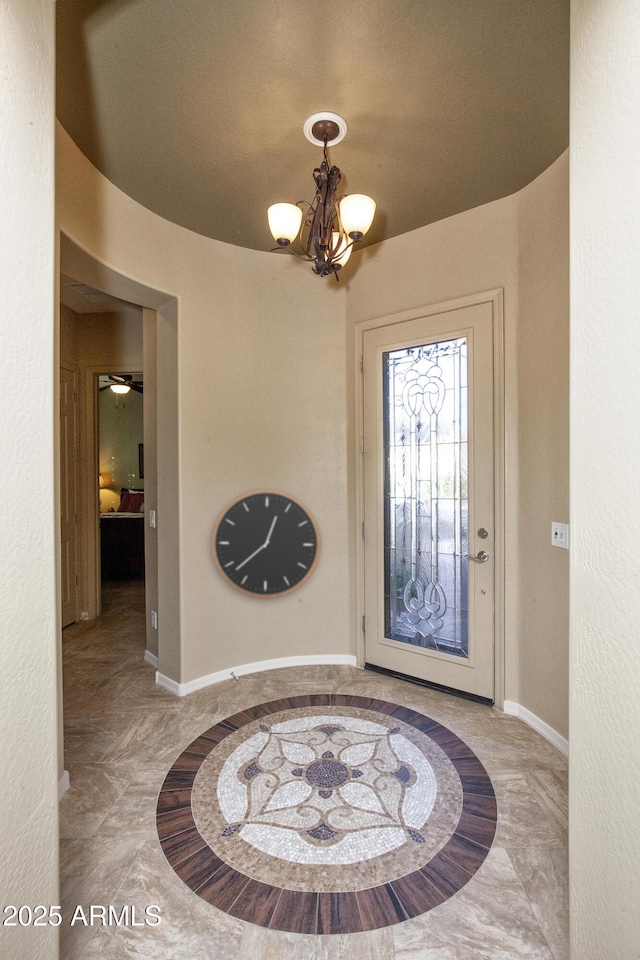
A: 12:38
